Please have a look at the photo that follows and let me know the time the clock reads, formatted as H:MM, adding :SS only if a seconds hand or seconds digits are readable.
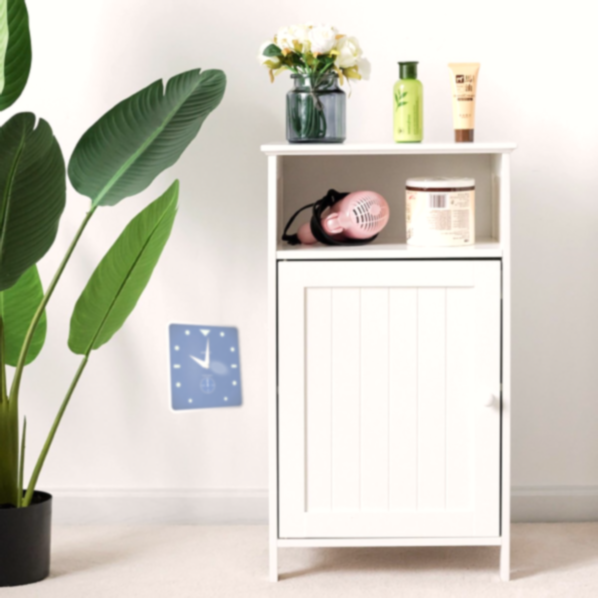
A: 10:01
